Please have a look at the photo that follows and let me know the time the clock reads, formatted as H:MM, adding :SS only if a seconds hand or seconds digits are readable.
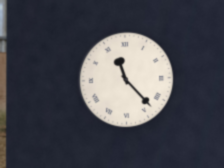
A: 11:23
